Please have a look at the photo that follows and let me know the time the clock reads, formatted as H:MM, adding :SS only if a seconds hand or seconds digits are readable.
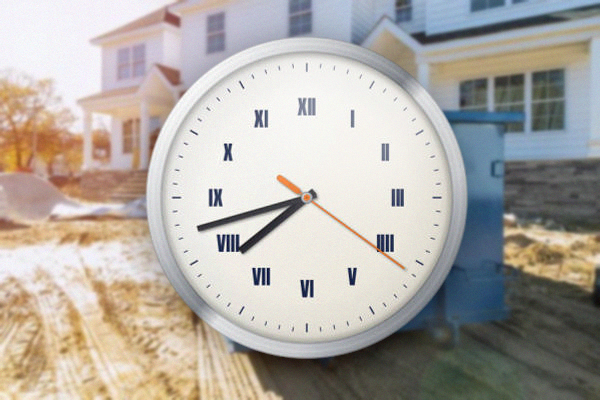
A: 7:42:21
